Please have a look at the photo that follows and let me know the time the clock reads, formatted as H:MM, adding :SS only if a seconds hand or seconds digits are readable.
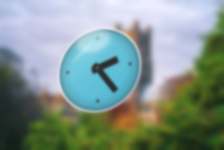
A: 2:24
